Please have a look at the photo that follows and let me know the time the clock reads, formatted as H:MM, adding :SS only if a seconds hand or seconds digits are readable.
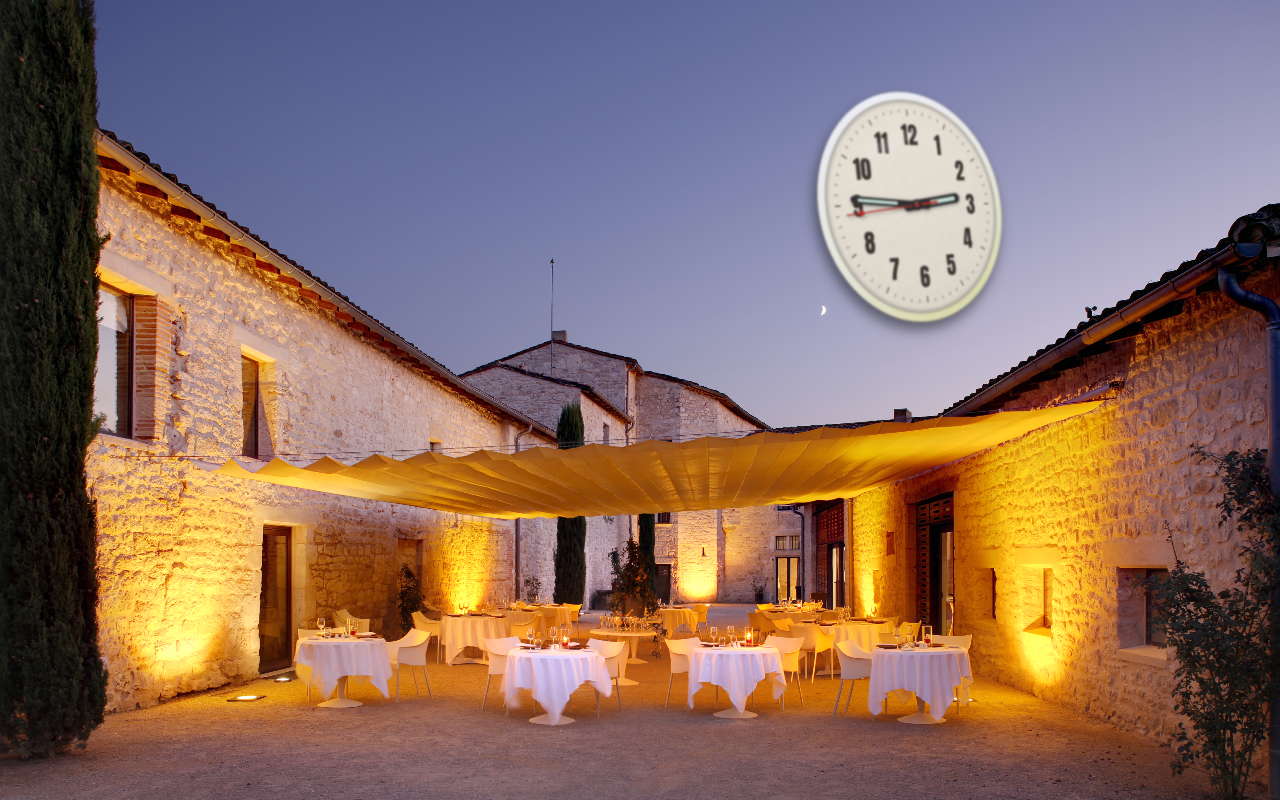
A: 2:45:44
